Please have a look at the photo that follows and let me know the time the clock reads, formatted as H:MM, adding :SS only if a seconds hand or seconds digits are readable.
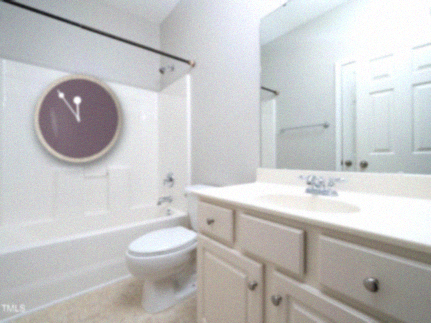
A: 11:54
